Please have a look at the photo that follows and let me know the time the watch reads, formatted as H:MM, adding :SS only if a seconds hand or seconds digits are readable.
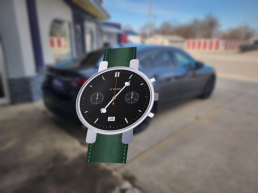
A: 7:06
